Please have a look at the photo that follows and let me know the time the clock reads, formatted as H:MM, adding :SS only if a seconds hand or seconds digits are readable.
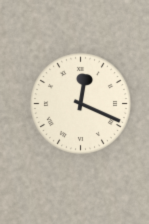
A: 12:19
